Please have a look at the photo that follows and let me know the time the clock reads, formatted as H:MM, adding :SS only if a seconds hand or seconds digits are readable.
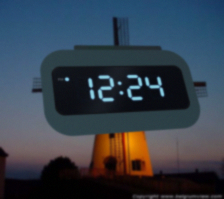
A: 12:24
